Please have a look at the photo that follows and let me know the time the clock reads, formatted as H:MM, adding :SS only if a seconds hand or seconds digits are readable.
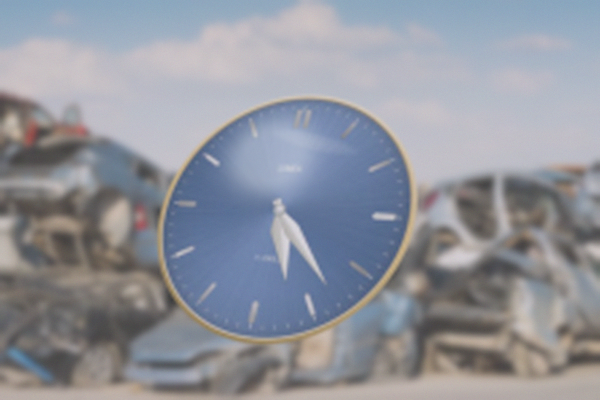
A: 5:23
